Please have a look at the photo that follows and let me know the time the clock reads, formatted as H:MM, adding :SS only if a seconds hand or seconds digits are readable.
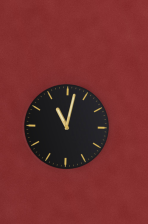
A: 11:02
